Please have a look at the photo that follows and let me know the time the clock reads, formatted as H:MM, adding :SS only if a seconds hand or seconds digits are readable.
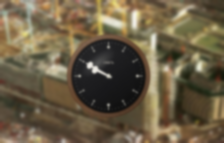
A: 9:50
